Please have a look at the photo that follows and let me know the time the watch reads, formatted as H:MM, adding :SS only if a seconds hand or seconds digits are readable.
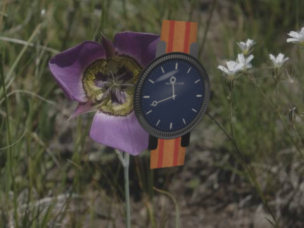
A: 11:42
